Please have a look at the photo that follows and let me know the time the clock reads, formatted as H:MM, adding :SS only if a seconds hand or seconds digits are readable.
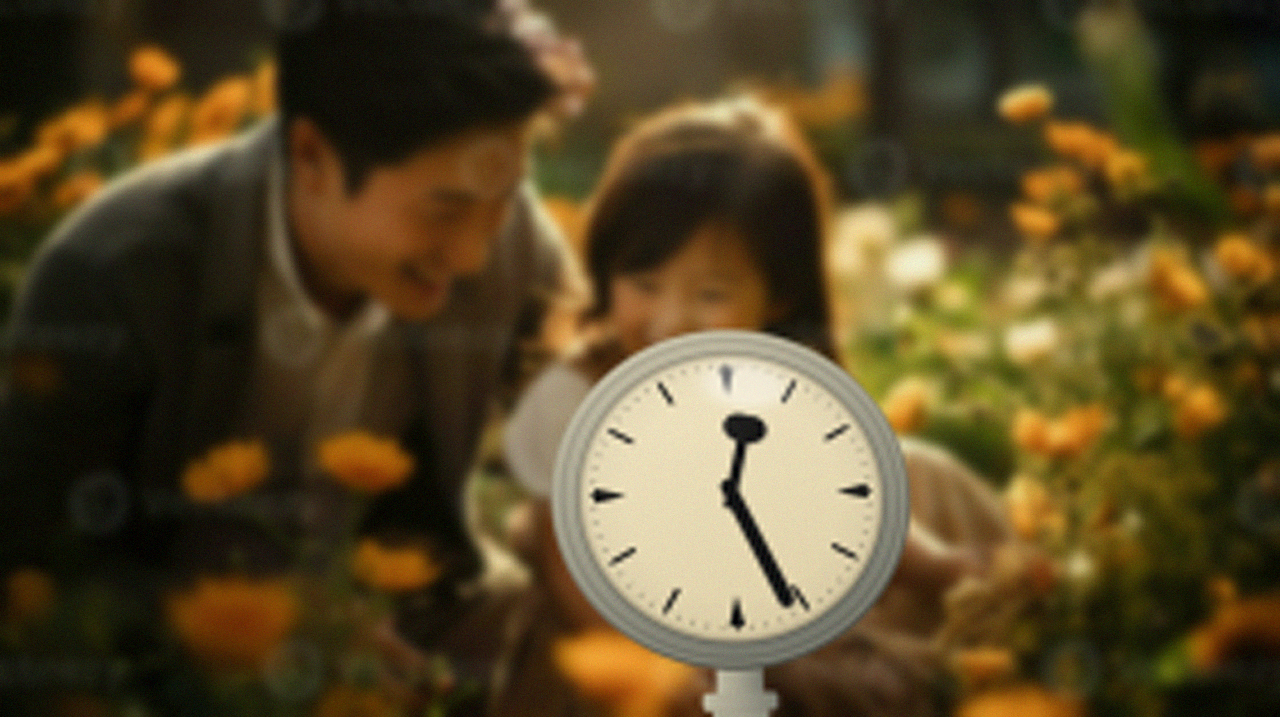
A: 12:26
